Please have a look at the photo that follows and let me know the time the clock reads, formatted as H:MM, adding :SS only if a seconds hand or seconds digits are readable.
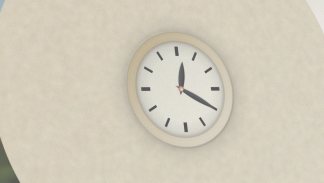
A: 12:20
